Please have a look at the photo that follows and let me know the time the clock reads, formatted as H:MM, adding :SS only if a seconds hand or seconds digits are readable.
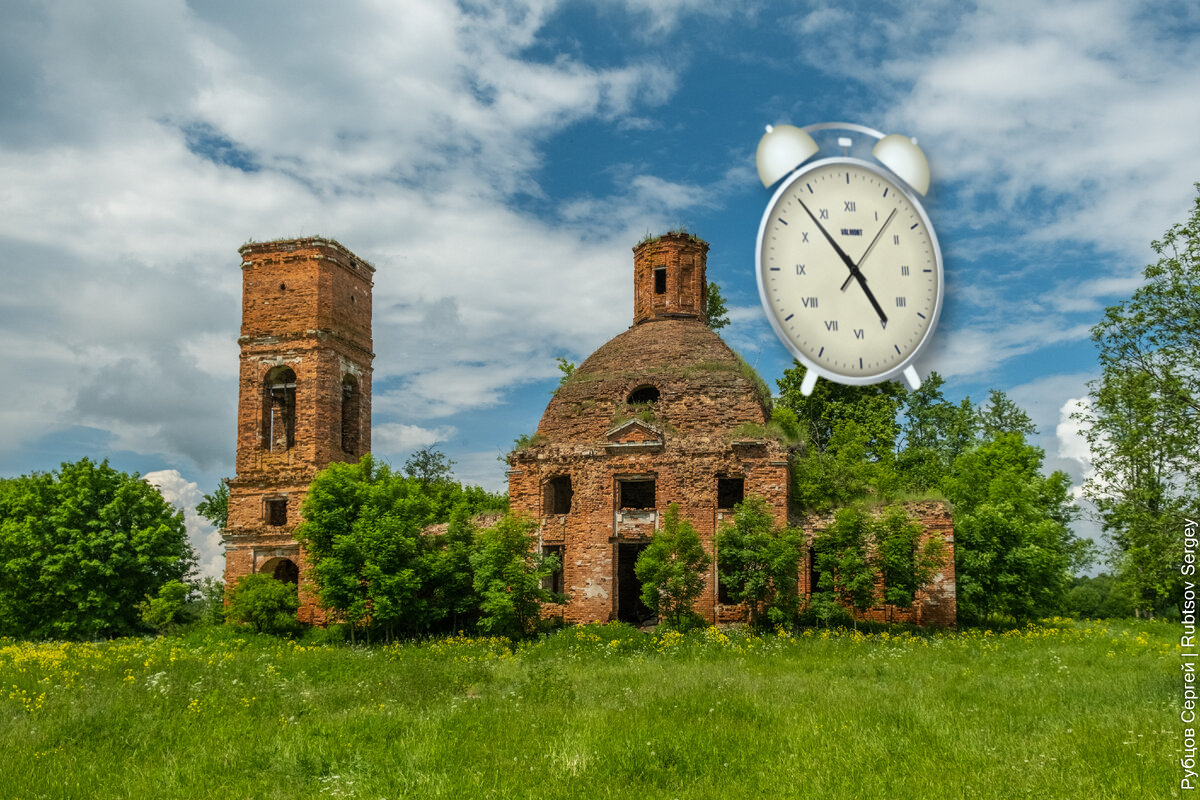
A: 4:53:07
